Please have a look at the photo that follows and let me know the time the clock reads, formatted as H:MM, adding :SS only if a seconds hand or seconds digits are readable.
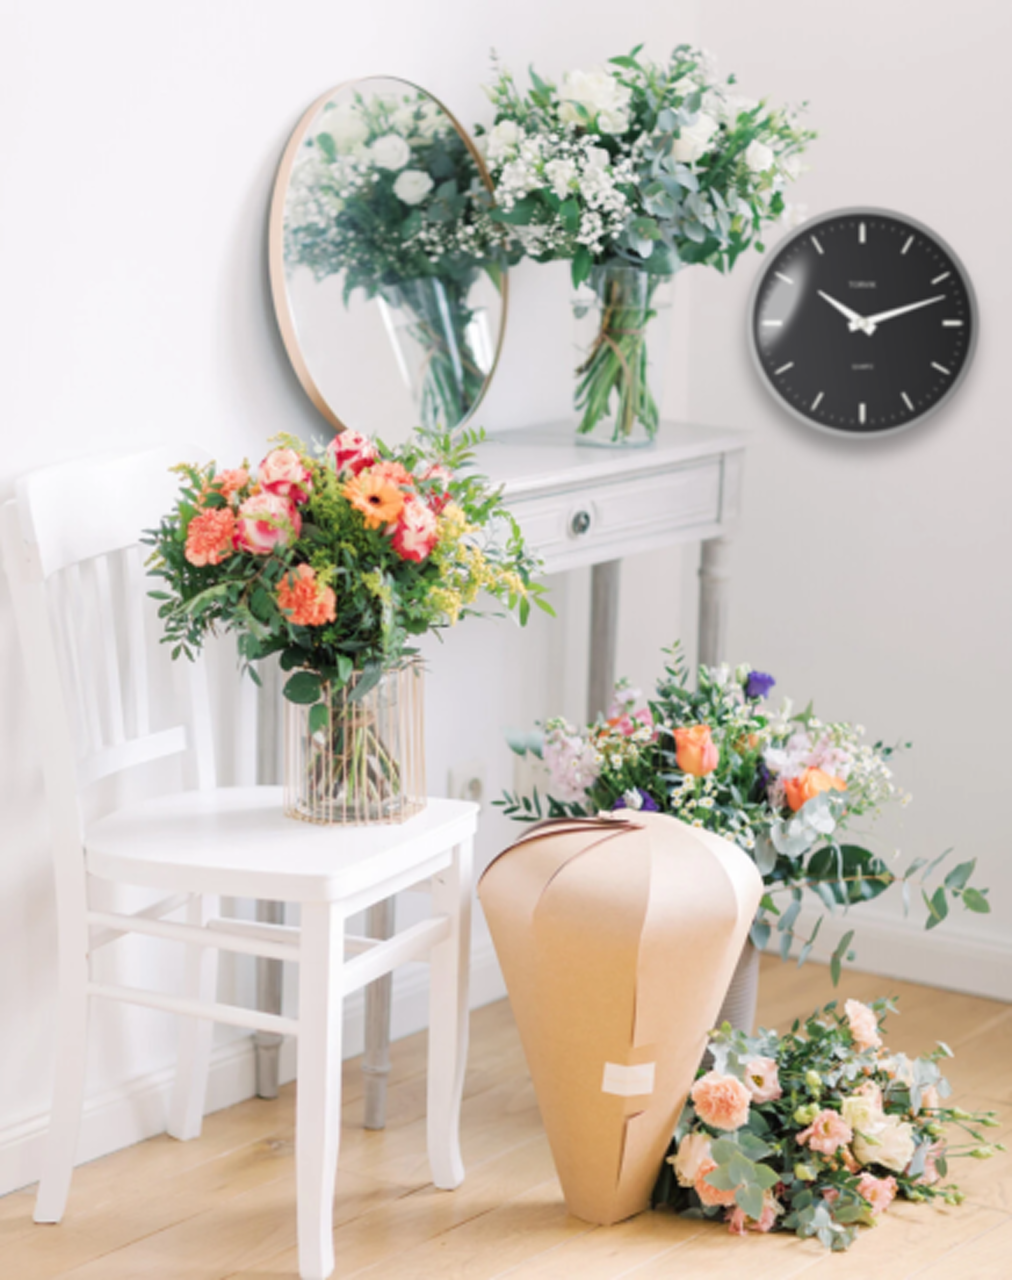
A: 10:12
